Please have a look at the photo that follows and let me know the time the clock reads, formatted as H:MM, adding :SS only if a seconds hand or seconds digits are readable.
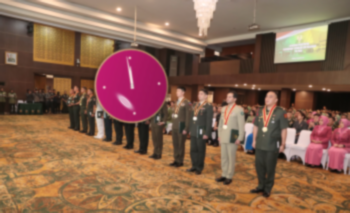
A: 11:59
